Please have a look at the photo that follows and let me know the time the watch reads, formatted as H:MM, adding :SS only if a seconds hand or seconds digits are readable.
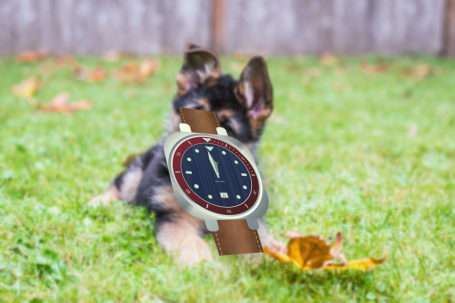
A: 11:59
